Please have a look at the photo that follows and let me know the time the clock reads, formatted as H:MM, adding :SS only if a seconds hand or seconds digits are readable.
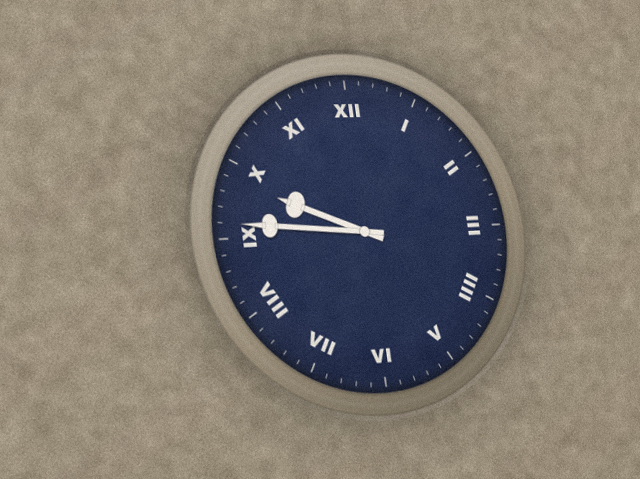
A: 9:46
